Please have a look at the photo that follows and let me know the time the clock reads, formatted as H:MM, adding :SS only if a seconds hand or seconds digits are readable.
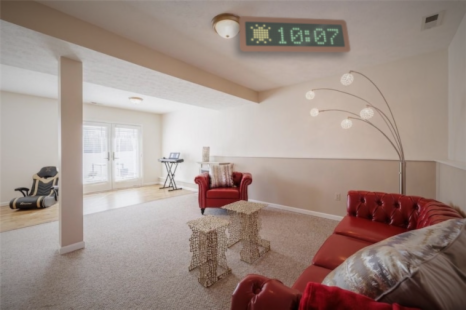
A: 10:07
